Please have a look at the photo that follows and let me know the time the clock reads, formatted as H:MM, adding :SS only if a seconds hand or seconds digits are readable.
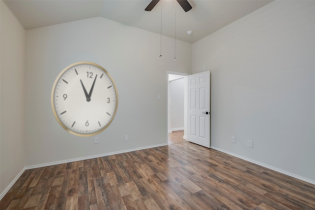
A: 11:03
